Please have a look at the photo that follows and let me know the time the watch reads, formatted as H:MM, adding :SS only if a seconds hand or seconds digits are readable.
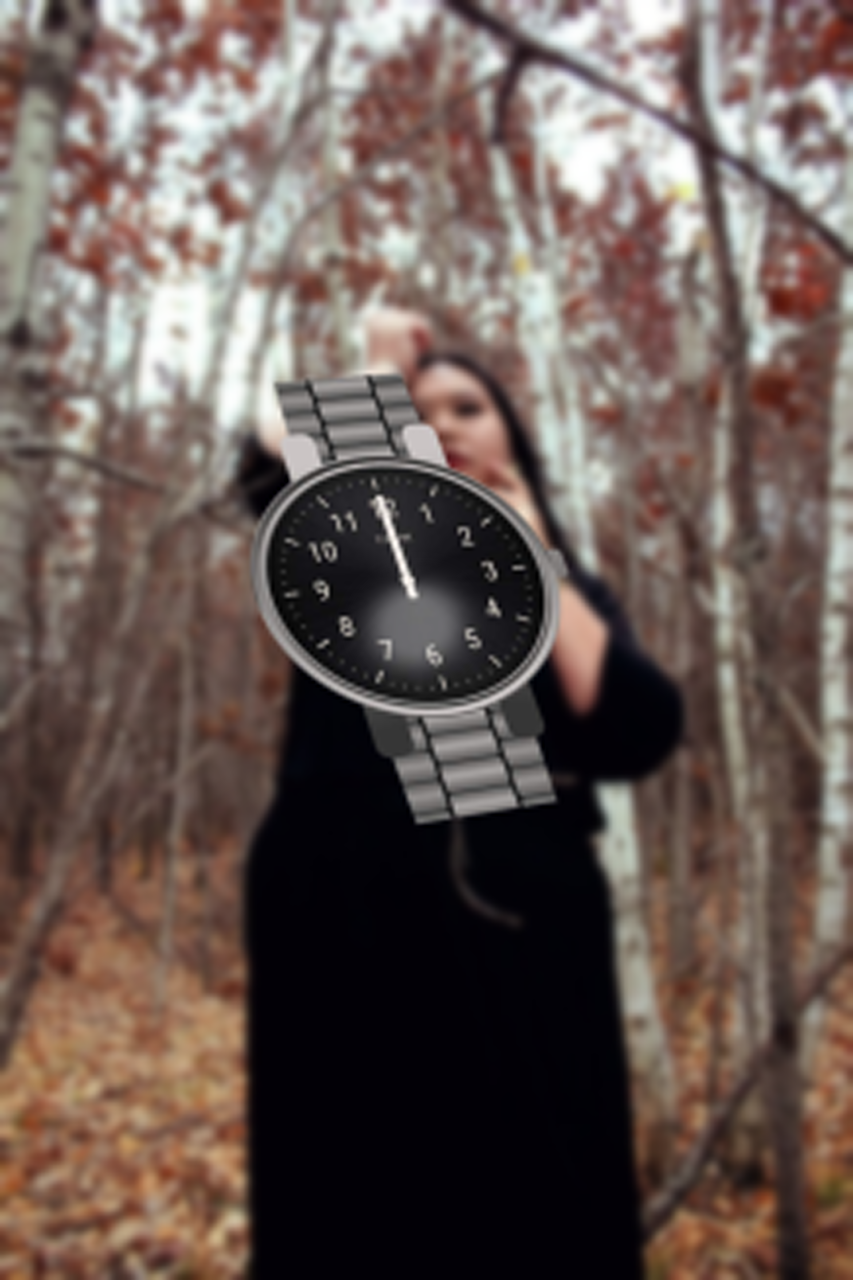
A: 12:00
